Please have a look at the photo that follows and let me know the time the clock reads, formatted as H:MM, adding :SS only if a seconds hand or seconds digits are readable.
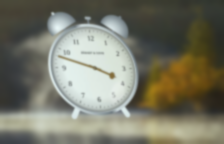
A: 3:48
